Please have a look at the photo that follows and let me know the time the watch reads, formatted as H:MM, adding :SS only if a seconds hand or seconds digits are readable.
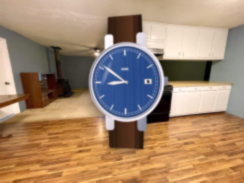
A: 8:51
